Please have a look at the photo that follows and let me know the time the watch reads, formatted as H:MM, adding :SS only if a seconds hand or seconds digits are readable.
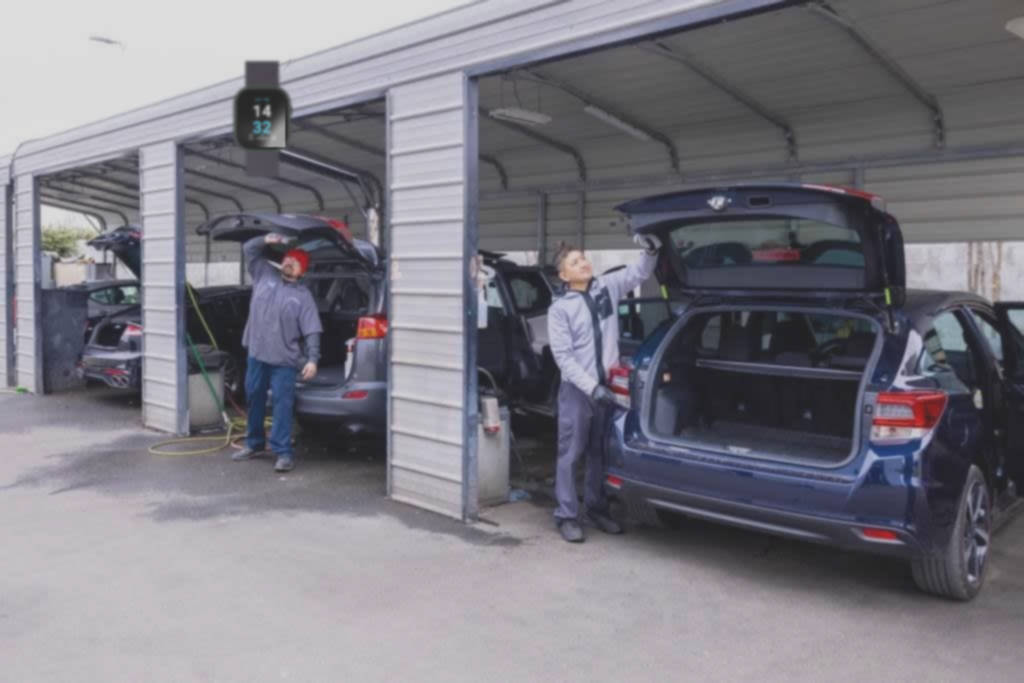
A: 14:32
